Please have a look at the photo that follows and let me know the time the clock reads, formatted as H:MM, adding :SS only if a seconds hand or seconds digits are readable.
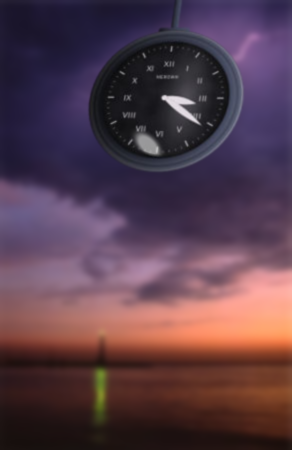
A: 3:21
